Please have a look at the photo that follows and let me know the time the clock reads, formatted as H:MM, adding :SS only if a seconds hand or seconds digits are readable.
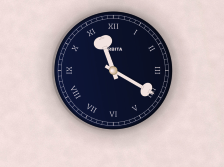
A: 11:20
